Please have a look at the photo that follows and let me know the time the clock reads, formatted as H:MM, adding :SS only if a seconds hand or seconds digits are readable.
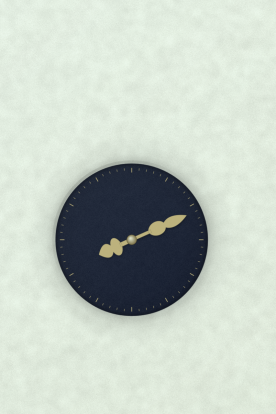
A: 8:11
